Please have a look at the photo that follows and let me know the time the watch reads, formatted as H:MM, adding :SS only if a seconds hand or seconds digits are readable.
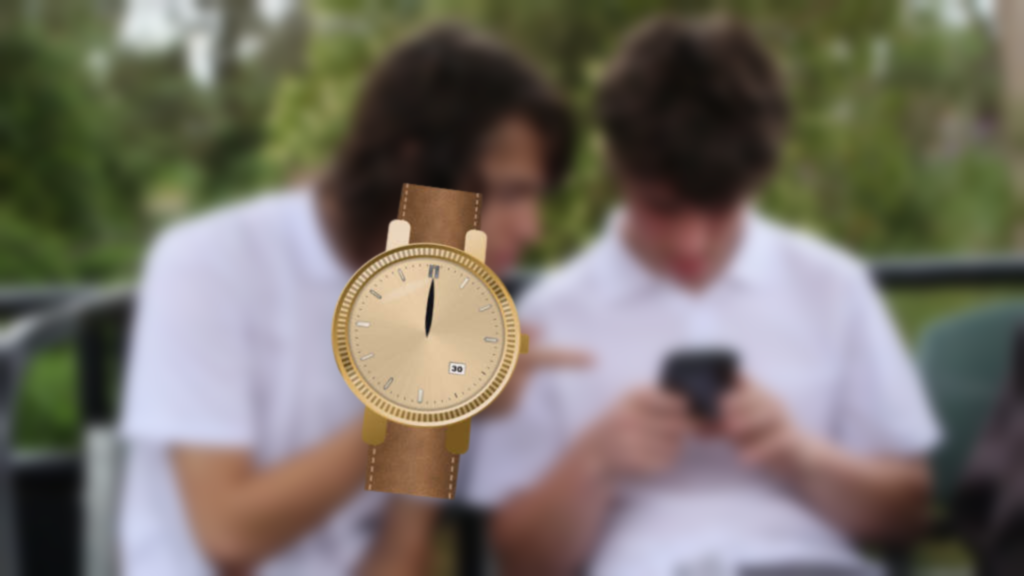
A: 12:00
